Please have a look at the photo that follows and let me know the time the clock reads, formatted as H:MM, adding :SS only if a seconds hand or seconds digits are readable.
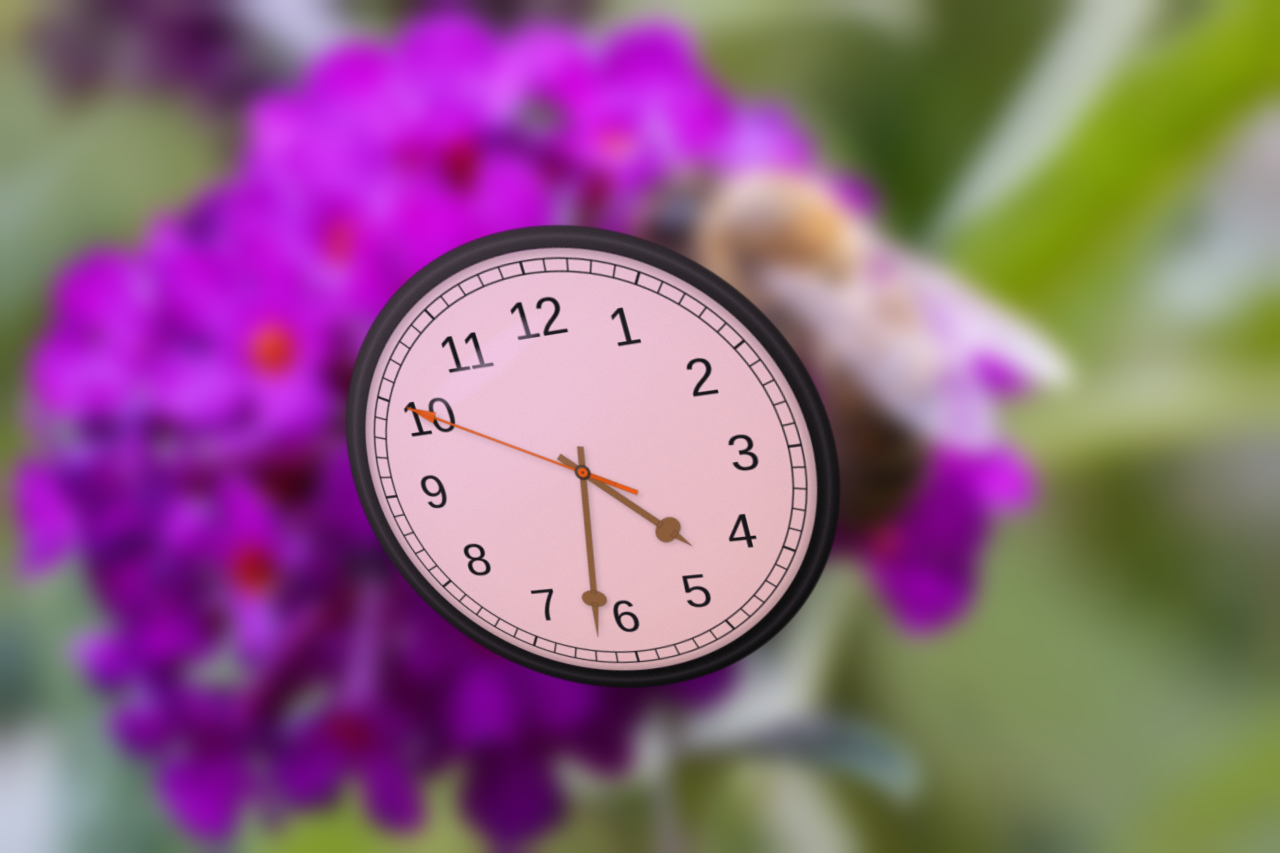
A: 4:31:50
